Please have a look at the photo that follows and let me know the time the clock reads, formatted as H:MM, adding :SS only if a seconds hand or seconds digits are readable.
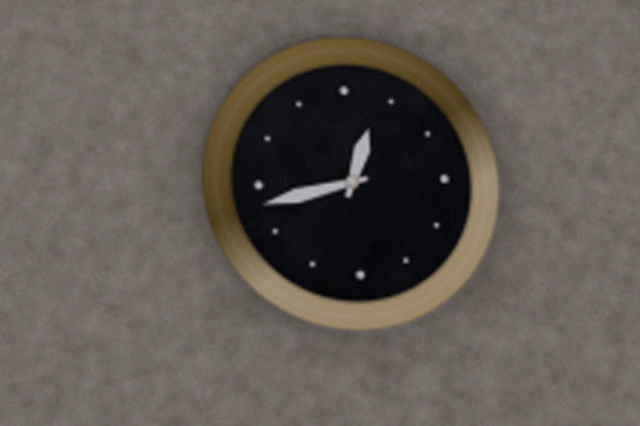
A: 12:43
